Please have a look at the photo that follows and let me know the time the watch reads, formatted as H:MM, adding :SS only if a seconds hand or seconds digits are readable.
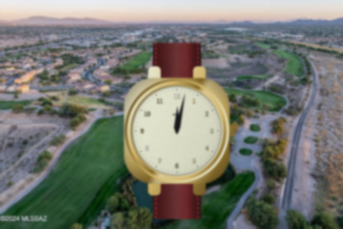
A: 12:02
